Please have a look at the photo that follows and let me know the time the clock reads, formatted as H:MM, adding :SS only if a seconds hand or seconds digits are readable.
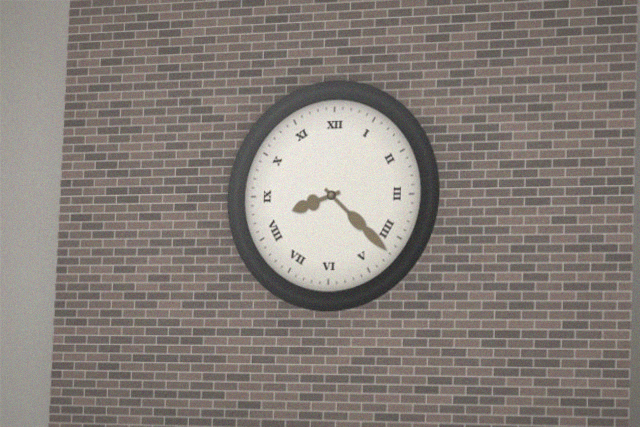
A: 8:22
